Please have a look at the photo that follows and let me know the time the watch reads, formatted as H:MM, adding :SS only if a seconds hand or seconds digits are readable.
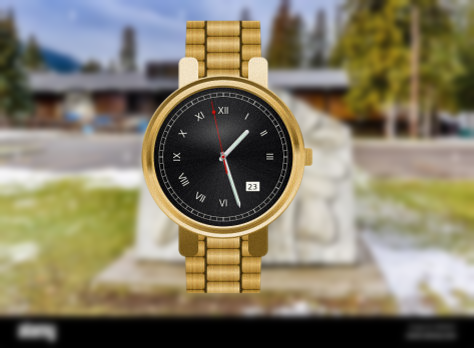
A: 1:26:58
